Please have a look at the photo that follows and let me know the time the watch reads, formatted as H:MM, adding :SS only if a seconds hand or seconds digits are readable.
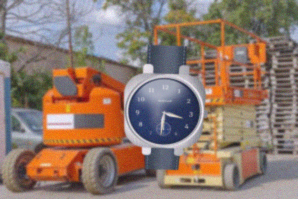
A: 3:31
